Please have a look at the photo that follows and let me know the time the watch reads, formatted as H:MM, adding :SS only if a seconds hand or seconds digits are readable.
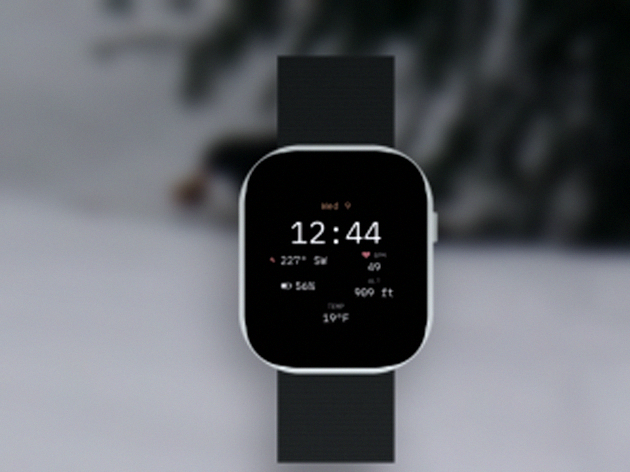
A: 12:44
